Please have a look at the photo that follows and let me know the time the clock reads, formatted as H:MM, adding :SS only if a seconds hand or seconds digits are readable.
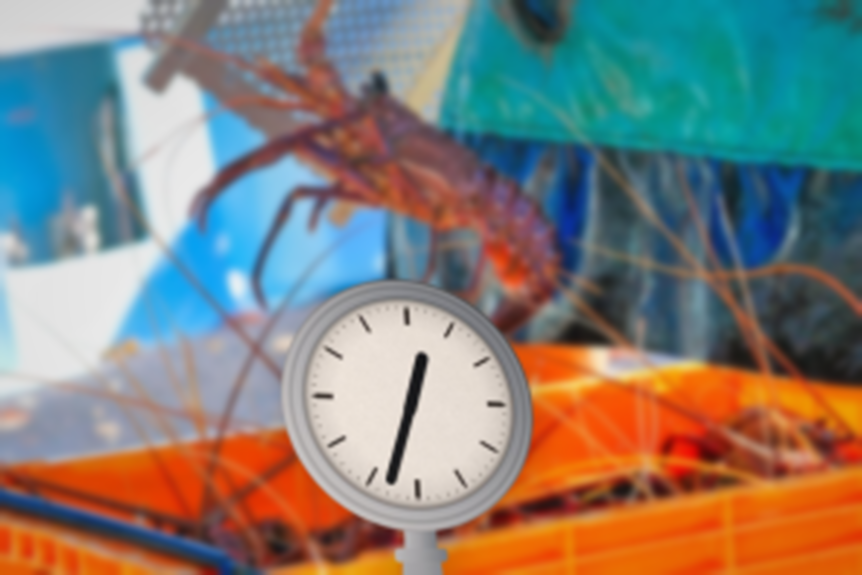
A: 12:33
